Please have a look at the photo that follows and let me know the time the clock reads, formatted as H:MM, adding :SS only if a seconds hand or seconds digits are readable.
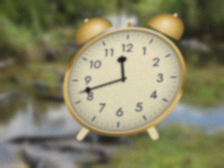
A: 11:42
